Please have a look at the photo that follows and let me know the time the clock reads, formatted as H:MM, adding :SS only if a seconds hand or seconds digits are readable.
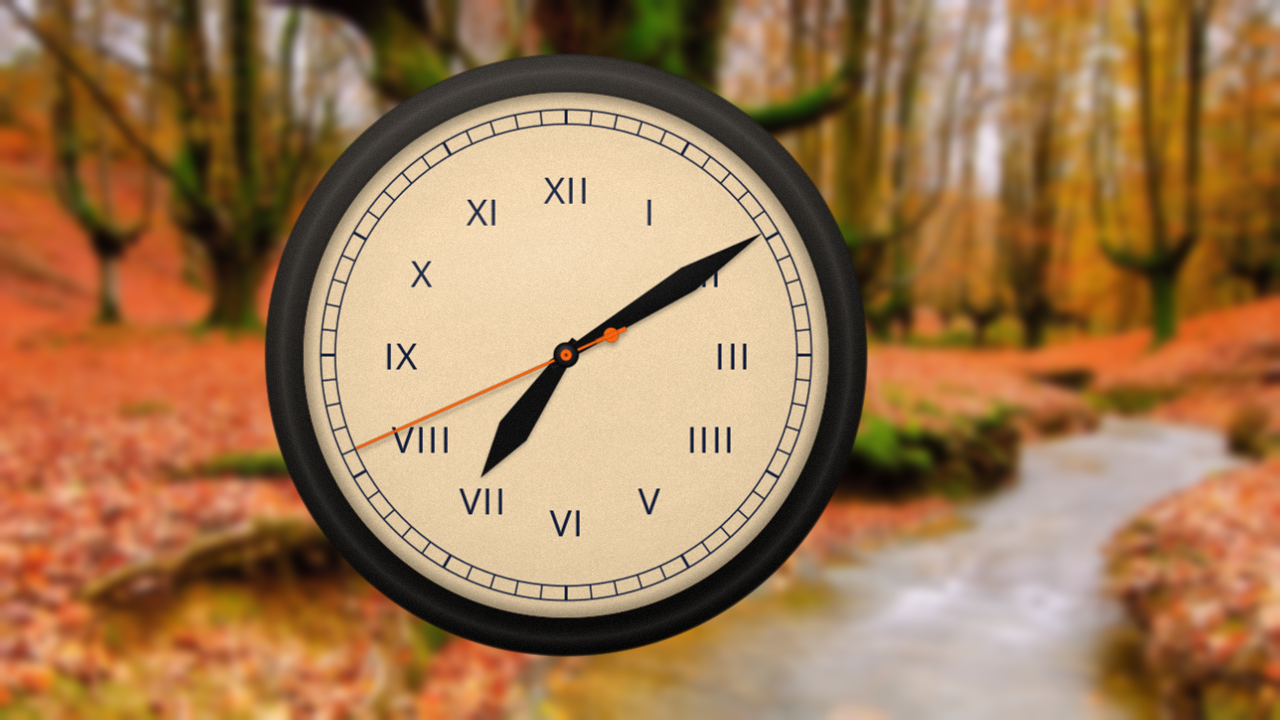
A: 7:09:41
